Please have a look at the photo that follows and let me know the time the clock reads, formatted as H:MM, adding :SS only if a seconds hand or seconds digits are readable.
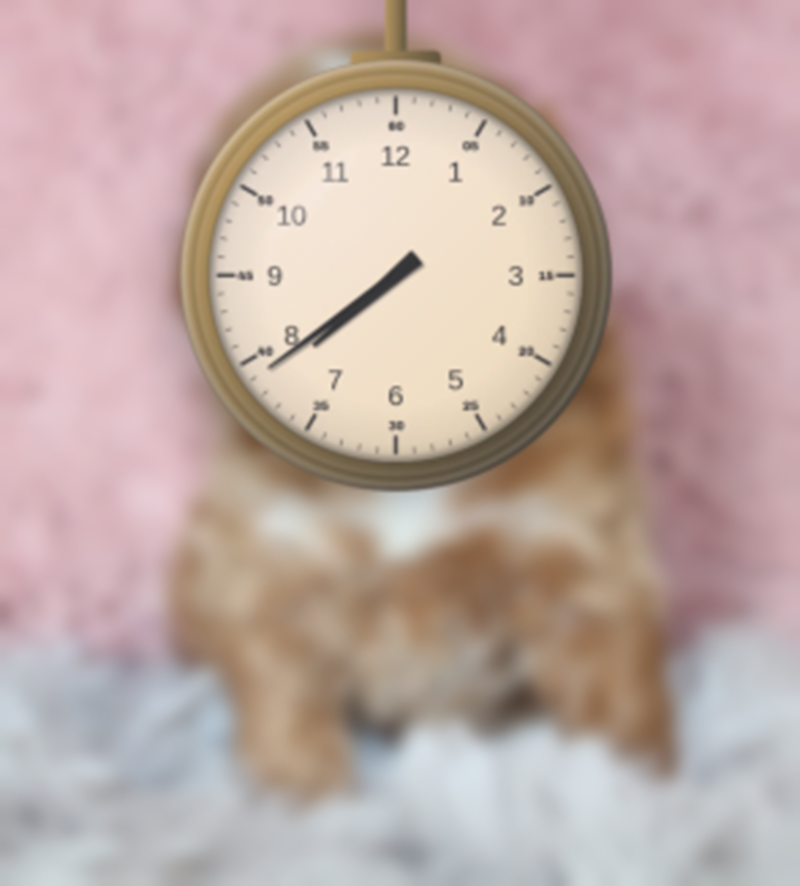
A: 7:39
